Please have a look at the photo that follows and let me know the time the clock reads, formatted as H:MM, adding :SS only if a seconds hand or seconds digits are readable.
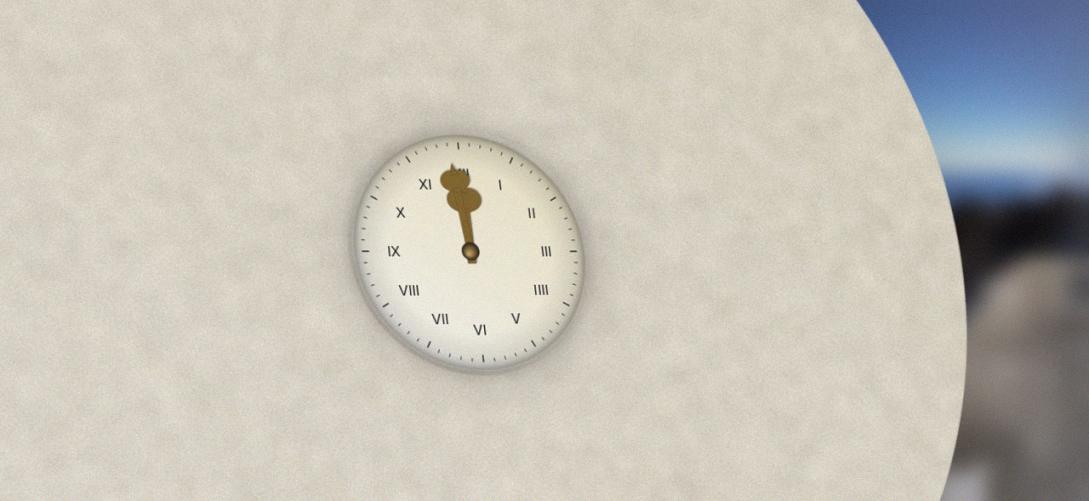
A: 11:59
